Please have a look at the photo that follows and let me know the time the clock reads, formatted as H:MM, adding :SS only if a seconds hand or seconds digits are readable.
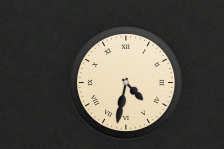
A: 4:32
